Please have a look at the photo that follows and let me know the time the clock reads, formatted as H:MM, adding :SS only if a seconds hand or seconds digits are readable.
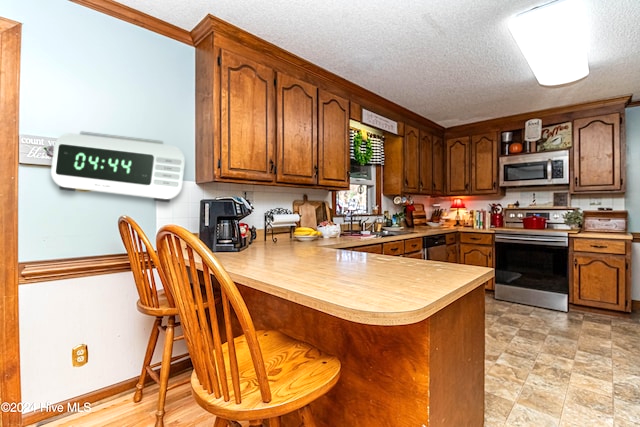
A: 4:44
